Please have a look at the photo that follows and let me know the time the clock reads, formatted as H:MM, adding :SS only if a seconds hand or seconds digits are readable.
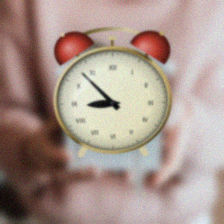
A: 8:53
